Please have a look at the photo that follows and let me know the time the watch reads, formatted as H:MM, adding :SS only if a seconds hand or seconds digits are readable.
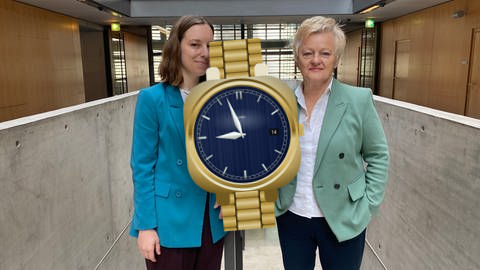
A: 8:57
